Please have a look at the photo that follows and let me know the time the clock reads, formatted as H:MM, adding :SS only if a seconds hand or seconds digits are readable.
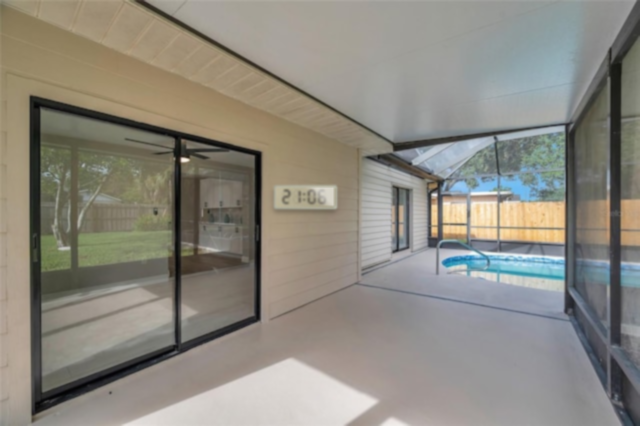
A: 21:06
